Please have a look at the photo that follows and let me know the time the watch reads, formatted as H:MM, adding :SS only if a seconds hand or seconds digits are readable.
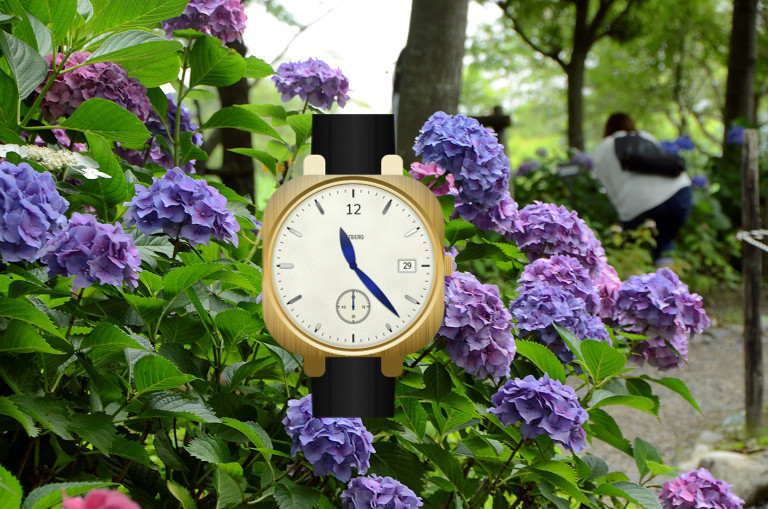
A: 11:23
